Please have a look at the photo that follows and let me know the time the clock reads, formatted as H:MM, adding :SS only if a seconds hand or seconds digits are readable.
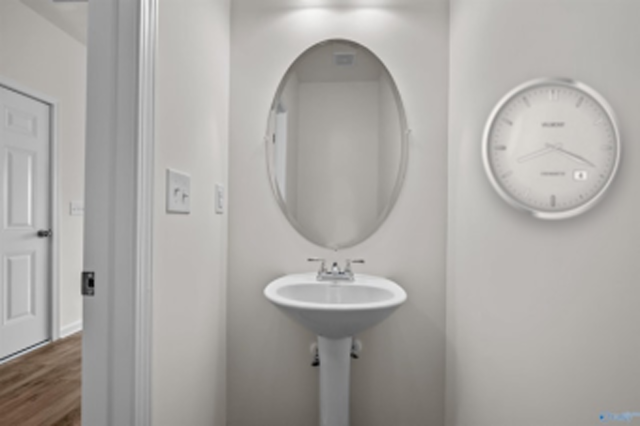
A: 8:19
